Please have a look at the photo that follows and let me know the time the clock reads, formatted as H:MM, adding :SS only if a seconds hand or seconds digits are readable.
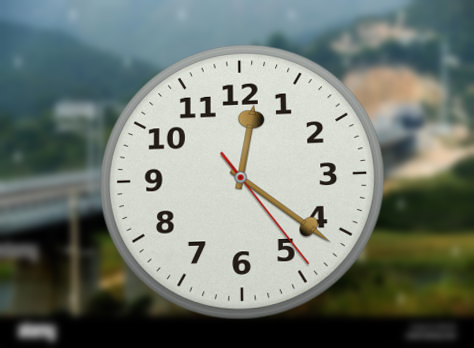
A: 12:21:24
